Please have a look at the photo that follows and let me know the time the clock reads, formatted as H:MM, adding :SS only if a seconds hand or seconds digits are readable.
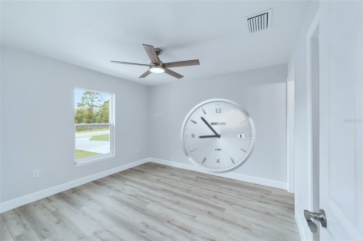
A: 8:53
